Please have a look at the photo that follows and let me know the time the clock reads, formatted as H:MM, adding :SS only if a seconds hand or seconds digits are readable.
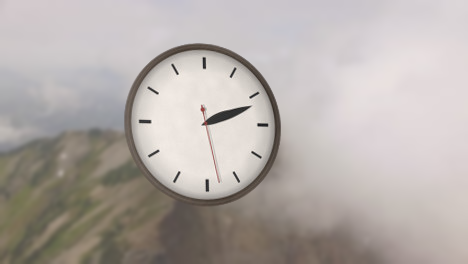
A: 2:11:28
